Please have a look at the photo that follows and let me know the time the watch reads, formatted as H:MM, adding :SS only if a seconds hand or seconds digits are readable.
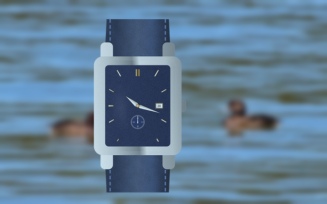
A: 10:18
